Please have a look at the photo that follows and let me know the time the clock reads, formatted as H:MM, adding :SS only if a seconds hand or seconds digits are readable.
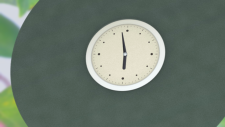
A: 5:58
